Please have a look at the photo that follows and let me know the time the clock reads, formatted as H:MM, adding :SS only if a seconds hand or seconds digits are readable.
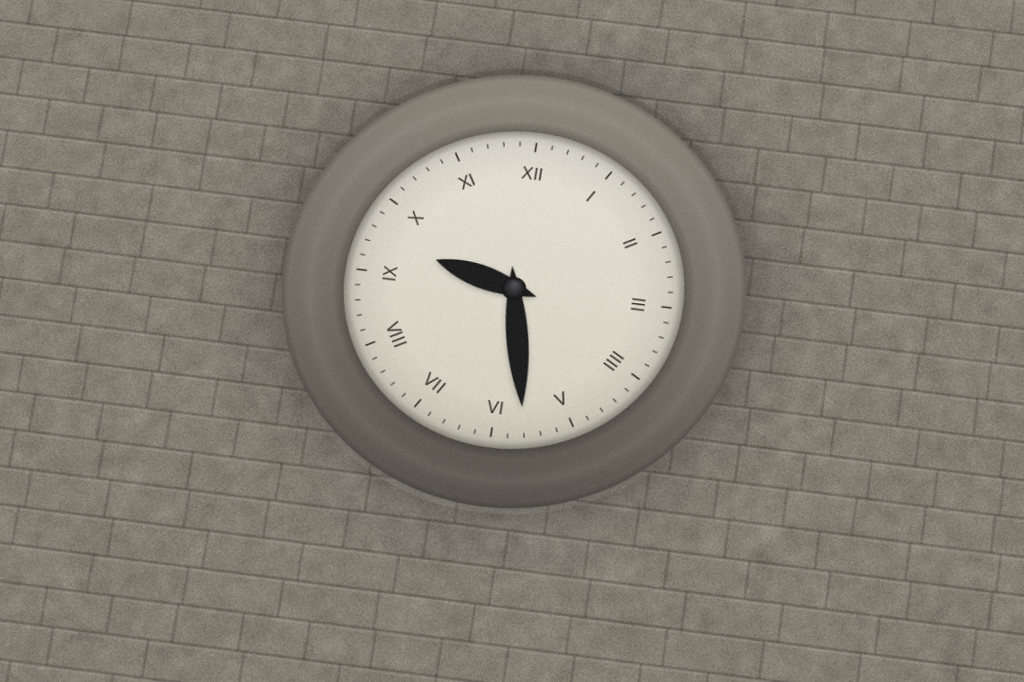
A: 9:28
